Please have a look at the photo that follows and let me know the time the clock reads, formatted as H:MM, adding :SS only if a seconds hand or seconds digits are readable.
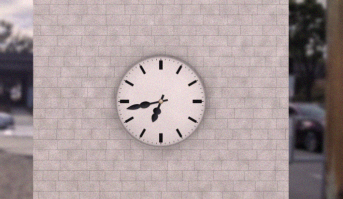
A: 6:43
